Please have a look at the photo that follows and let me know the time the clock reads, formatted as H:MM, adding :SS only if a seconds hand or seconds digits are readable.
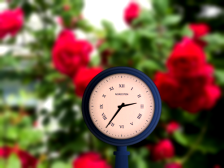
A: 2:36
